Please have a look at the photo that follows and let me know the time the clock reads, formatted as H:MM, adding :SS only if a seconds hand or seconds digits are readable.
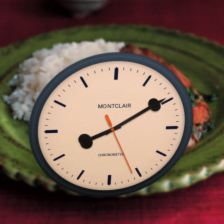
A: 8:09:26
